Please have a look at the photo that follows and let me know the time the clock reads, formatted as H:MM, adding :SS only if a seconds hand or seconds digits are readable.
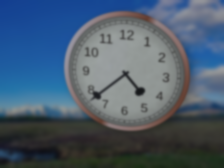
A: 4:38
